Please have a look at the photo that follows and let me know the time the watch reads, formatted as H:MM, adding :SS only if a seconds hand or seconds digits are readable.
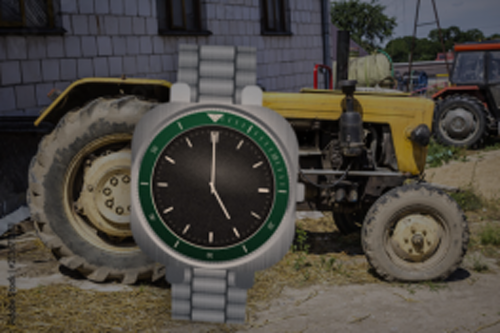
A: 5:00
